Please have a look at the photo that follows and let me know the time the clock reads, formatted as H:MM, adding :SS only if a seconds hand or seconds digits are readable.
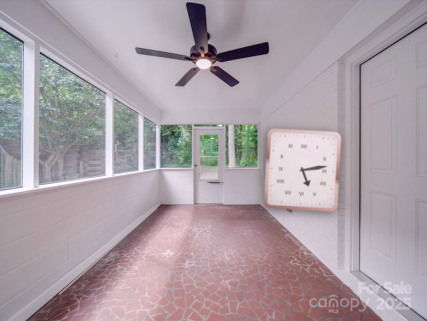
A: 5:13
